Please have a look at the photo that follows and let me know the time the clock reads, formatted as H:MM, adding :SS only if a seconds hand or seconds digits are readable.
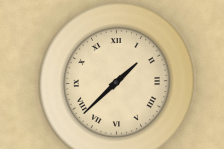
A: 1:38
